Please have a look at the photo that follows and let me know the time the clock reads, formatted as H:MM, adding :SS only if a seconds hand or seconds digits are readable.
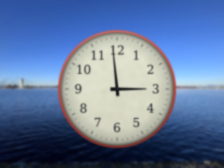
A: 2:59
